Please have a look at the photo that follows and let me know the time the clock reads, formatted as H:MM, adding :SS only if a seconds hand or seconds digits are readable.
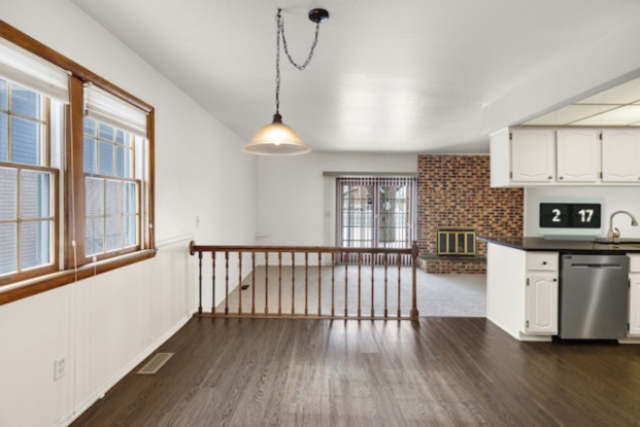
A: 2:17
